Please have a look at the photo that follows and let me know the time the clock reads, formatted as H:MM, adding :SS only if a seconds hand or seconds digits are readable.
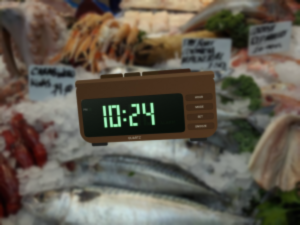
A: 10:24
